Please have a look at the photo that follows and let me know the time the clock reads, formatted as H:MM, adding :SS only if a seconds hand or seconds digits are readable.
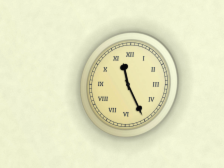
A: 11:25
